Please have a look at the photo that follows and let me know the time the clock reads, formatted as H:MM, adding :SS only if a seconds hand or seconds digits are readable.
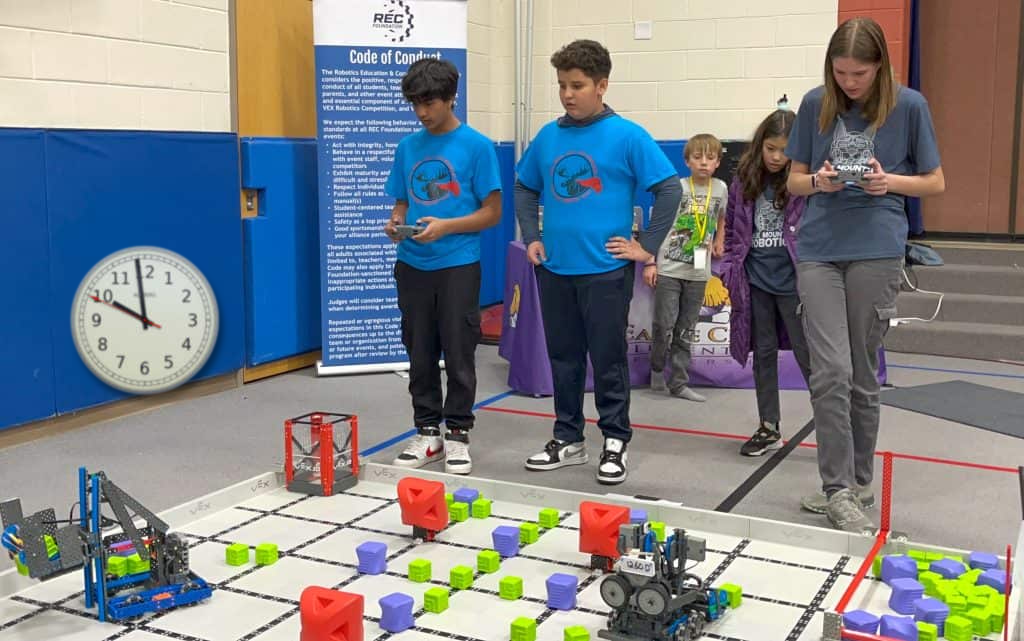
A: 9:58:49
